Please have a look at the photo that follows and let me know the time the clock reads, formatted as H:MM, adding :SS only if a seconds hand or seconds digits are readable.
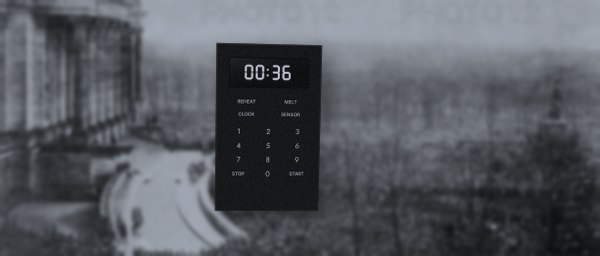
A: 0:36
